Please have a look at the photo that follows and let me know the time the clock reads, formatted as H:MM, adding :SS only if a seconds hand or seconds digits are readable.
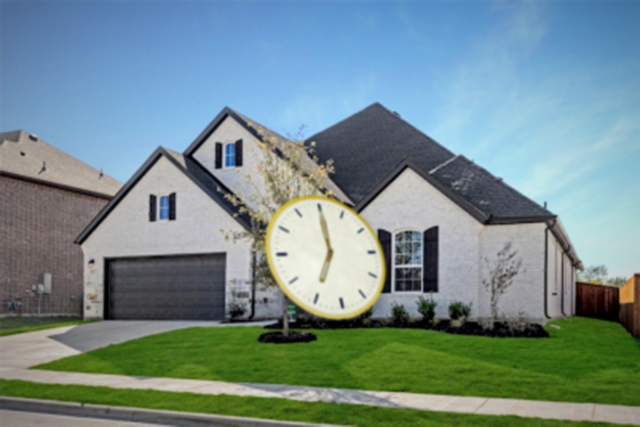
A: 7:00
